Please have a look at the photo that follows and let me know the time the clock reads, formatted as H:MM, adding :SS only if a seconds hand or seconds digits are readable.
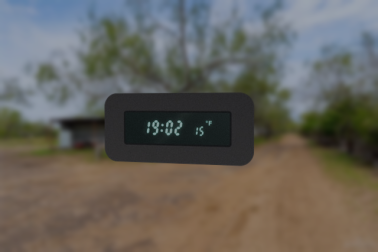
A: 19:02
